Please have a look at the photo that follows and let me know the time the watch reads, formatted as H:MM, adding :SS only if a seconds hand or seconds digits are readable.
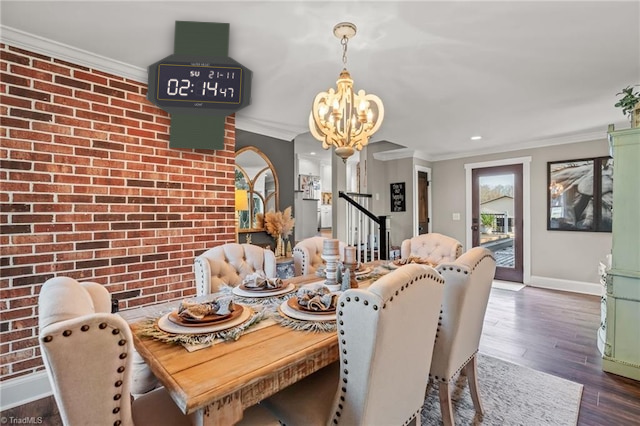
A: 2:14:47
